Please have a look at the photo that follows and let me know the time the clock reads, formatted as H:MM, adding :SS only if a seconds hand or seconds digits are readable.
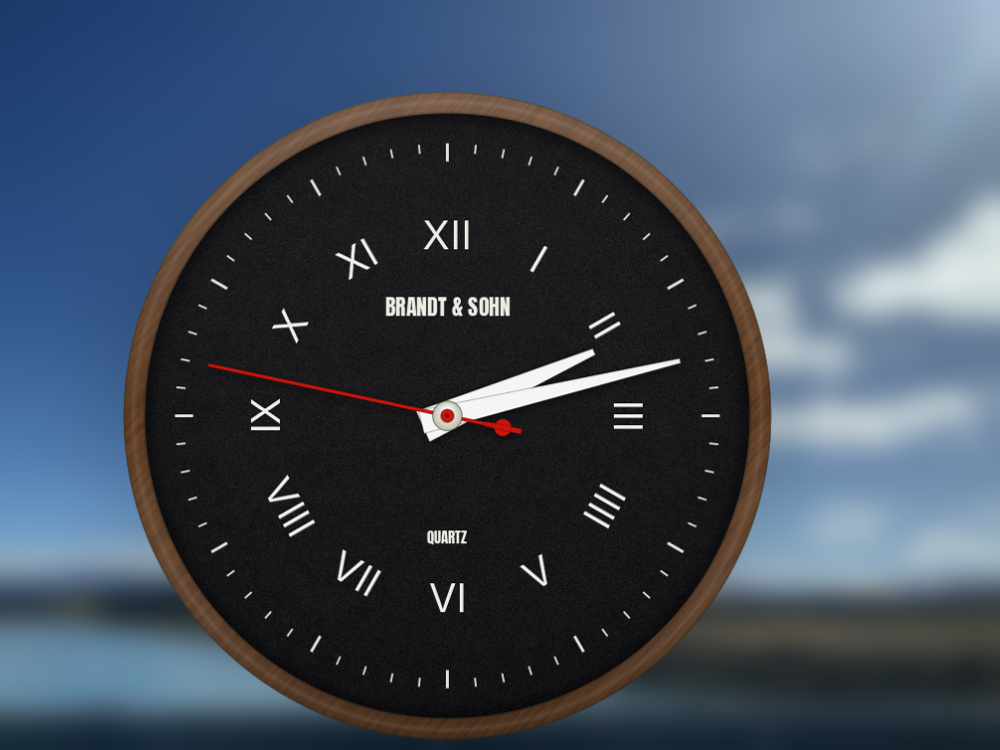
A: 2:12:47
